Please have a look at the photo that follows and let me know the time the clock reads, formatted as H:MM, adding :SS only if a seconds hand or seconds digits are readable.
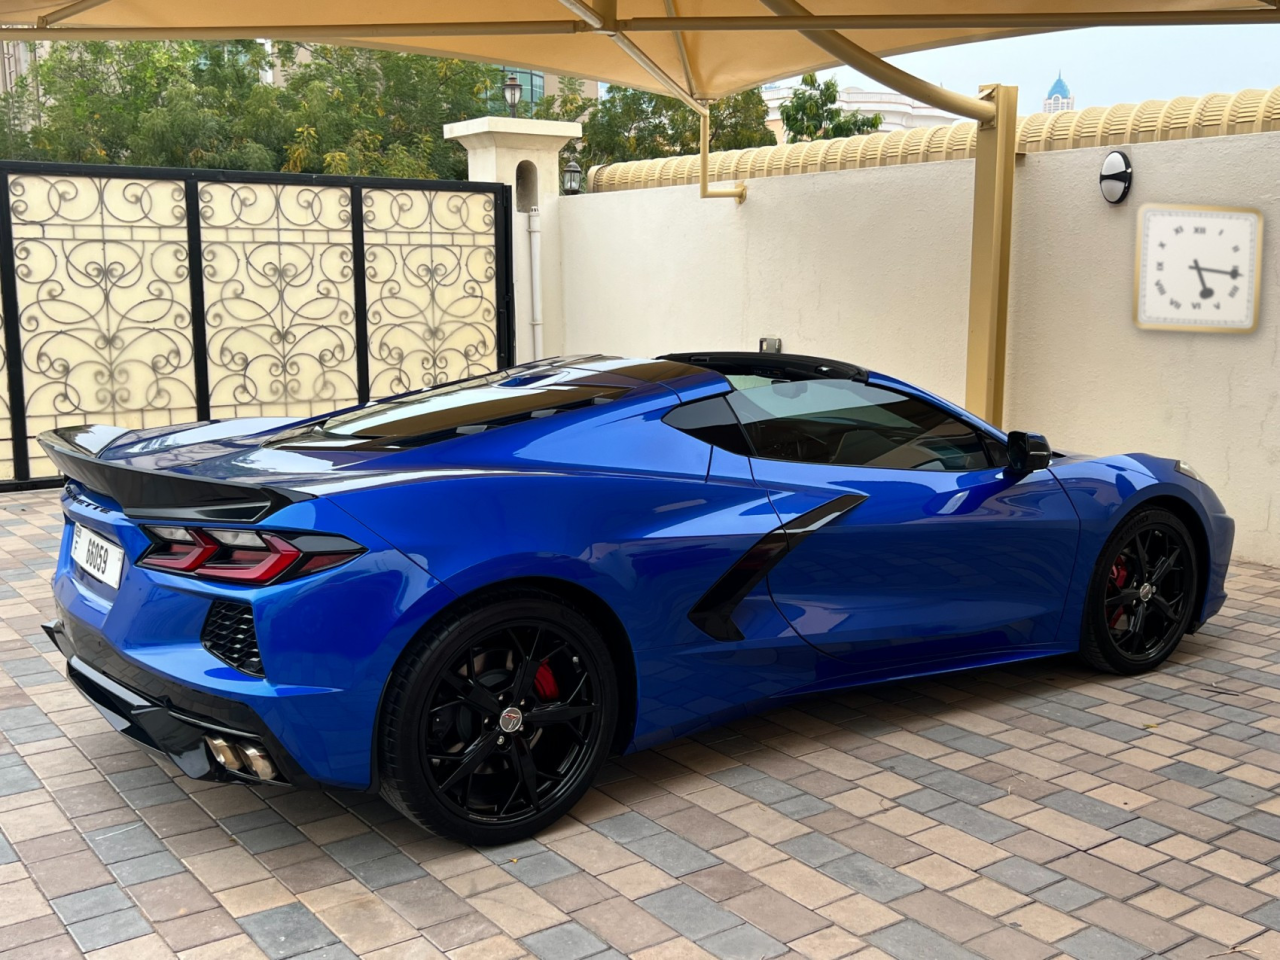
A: 5:16
